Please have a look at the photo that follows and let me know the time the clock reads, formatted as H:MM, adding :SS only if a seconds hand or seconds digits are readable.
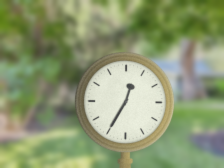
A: 12:35
